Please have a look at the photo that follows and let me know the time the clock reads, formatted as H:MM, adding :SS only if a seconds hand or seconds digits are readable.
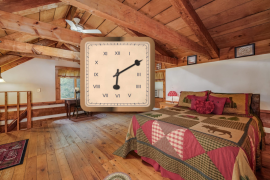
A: 6:10
